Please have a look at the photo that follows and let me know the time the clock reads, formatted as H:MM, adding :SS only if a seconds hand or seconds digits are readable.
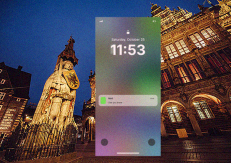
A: 11:53
